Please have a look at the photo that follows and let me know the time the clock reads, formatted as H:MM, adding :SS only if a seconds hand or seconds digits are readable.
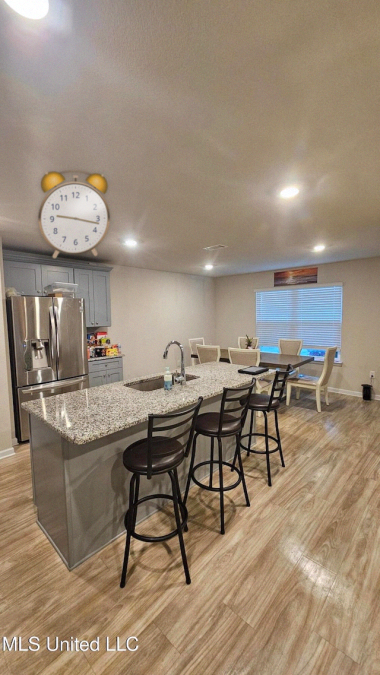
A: 9:17
